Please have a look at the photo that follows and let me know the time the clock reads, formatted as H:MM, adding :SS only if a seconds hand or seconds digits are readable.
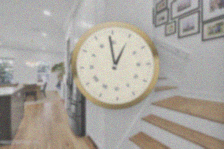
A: 12:59
